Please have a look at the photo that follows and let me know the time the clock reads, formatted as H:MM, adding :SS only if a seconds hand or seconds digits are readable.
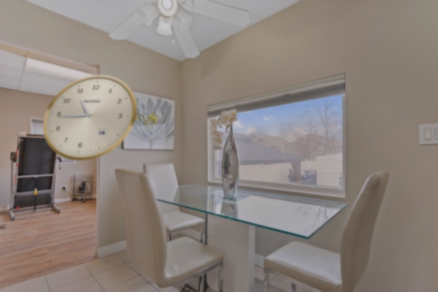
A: 10:44
